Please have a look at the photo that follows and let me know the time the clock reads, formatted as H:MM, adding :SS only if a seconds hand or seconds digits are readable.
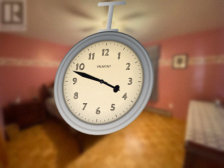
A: 3:48
